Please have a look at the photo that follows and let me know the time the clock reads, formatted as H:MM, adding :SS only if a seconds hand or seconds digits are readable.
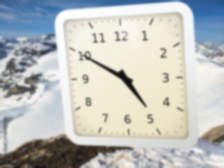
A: 4:50
